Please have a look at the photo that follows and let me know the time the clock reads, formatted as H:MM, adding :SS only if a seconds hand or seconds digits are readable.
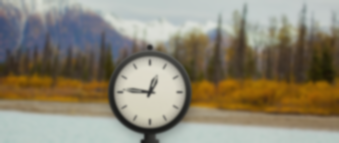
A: 12:46
